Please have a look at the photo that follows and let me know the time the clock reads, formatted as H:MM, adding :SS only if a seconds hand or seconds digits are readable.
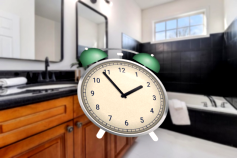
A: 1:54
